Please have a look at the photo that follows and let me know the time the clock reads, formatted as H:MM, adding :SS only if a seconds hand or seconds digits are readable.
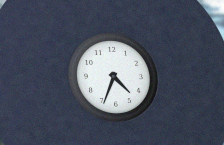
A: 4:34
